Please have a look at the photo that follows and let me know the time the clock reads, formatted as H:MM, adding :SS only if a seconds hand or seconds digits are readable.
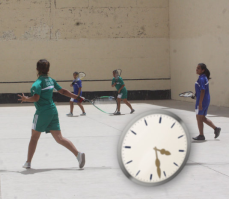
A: 3:27
